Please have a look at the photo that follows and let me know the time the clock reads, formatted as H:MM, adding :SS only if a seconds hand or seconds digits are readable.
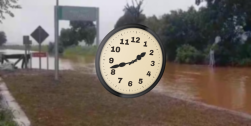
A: 1:42
